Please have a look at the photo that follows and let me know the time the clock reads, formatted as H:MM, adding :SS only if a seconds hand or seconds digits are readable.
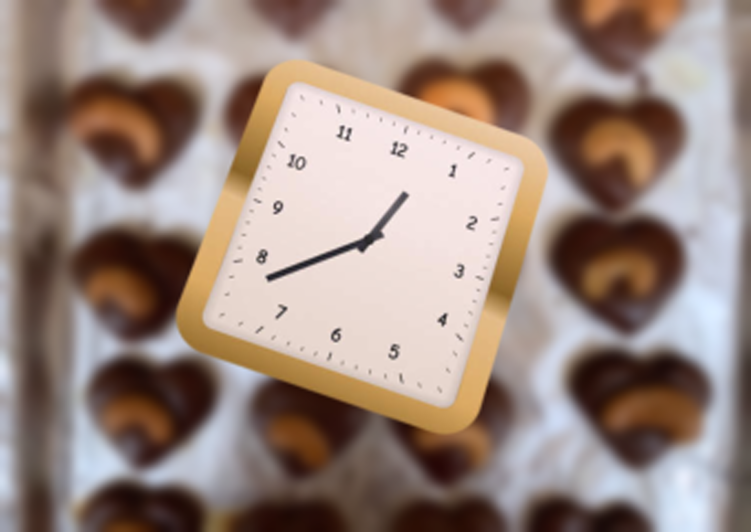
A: 12:38
